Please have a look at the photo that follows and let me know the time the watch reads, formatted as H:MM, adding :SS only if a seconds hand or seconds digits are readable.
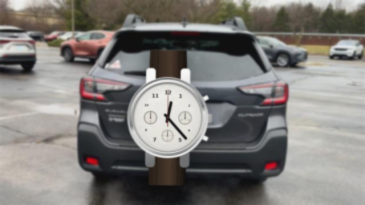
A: 12:23
